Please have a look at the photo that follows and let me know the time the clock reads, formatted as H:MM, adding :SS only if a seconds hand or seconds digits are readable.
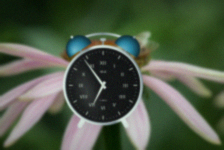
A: 6:54
